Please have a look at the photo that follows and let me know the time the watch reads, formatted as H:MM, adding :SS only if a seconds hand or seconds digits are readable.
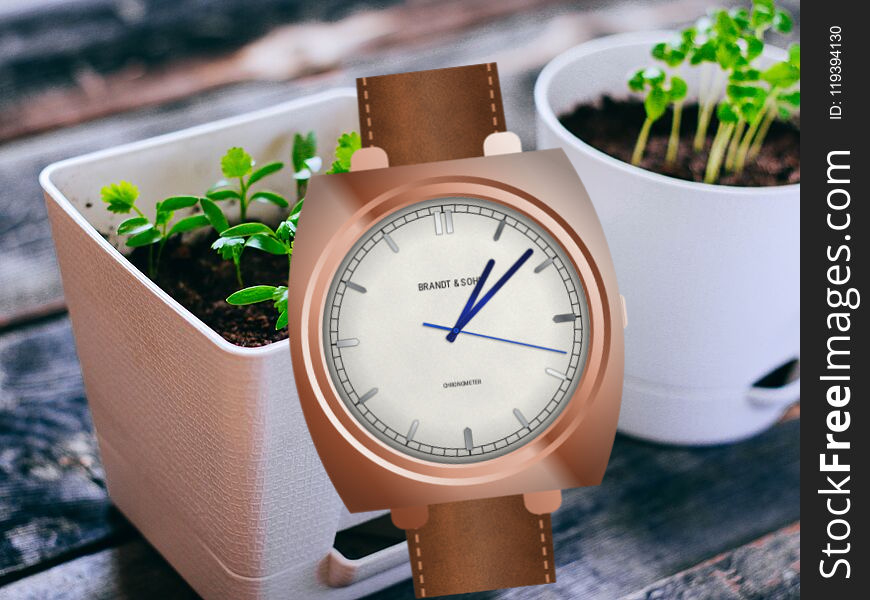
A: 1:08:18
